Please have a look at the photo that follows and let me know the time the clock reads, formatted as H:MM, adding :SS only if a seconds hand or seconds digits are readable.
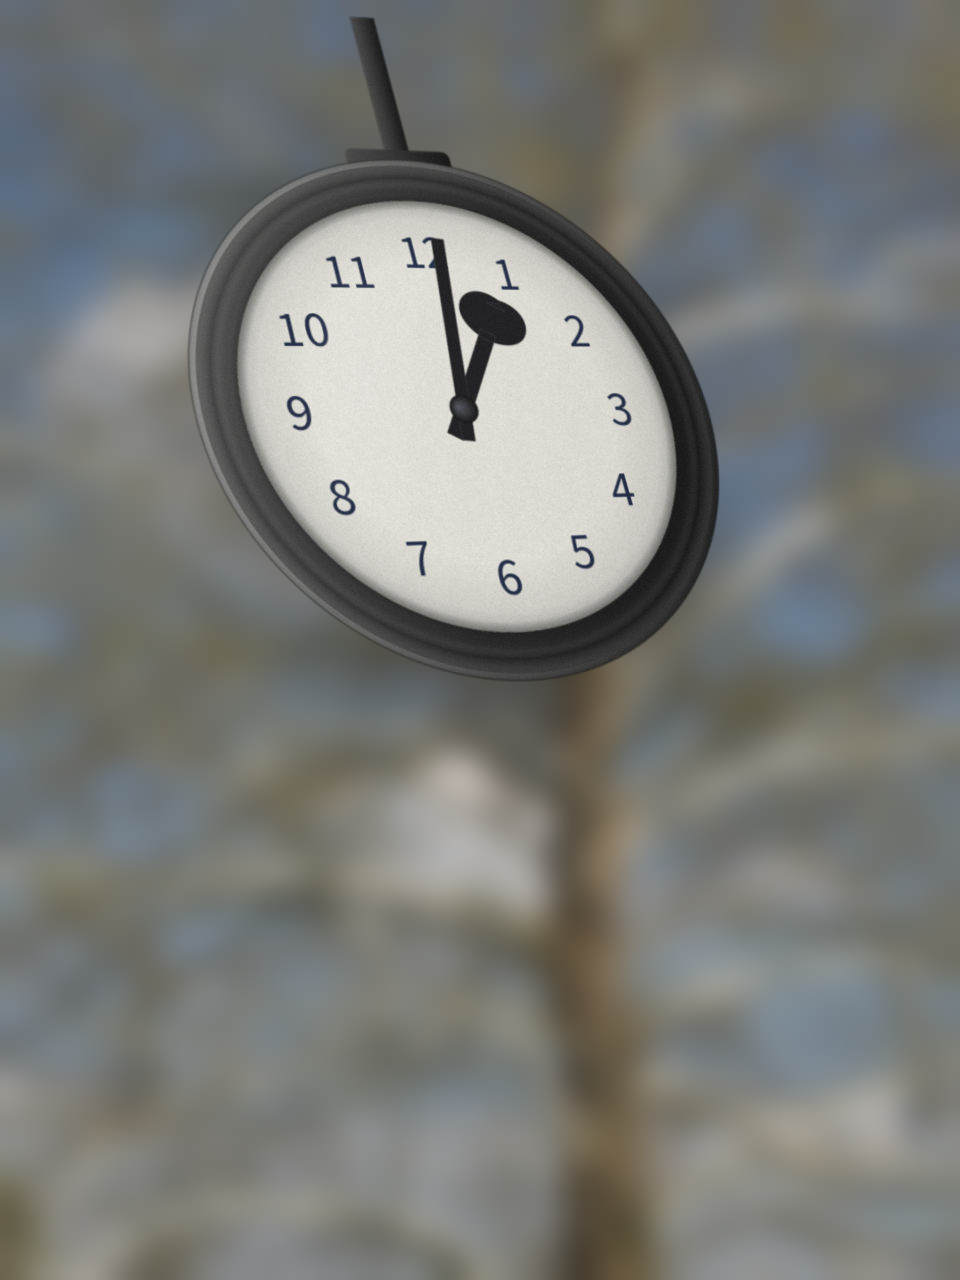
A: 1:01
